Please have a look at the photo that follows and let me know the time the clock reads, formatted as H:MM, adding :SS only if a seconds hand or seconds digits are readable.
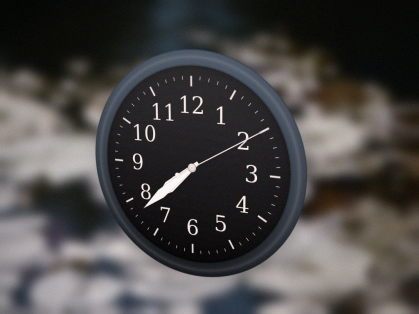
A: 7:38:10
